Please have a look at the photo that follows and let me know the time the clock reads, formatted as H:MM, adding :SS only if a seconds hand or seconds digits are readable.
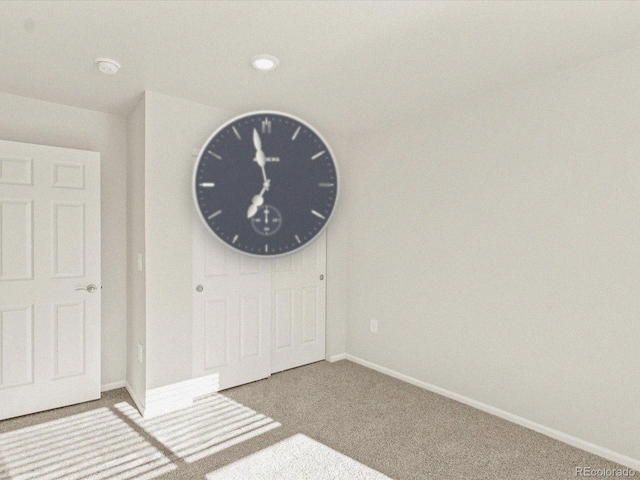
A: 6:58
